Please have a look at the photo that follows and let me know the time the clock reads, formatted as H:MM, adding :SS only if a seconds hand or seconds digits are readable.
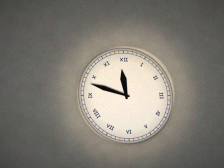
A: 11:48
